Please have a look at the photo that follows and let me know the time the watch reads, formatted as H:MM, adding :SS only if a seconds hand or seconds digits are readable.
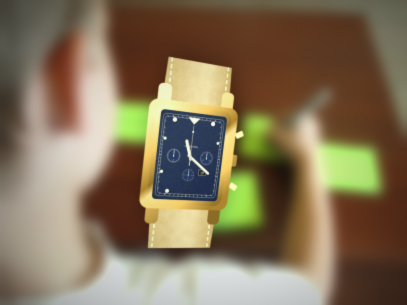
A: 11:21
